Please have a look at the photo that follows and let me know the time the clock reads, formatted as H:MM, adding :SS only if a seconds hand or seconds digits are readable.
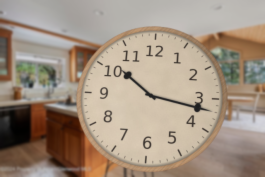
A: 10:17
